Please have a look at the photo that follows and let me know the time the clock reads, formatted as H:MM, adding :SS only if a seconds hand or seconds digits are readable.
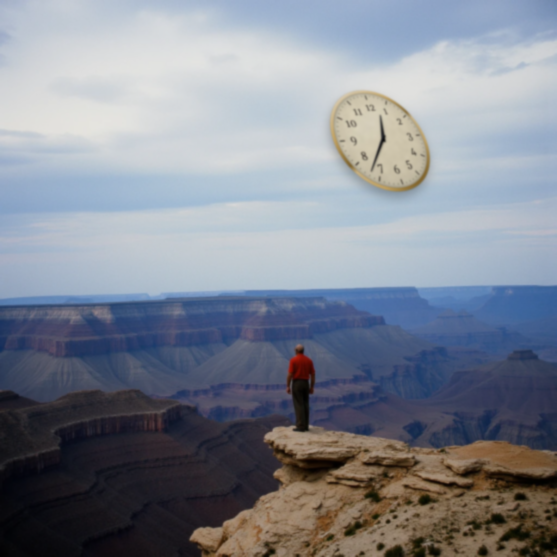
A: 12:37
